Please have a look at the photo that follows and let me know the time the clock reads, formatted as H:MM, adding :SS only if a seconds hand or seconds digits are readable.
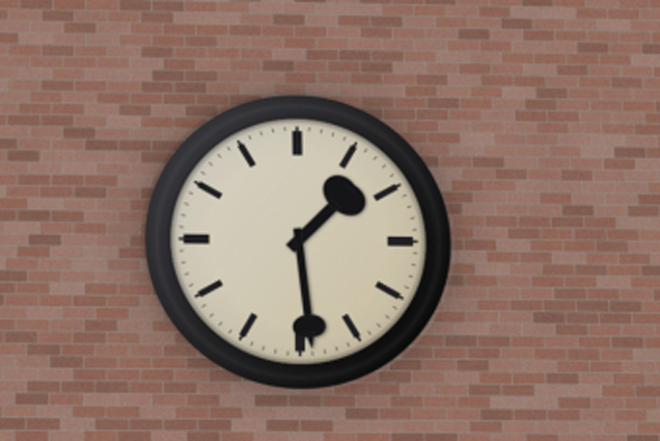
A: 1:29
